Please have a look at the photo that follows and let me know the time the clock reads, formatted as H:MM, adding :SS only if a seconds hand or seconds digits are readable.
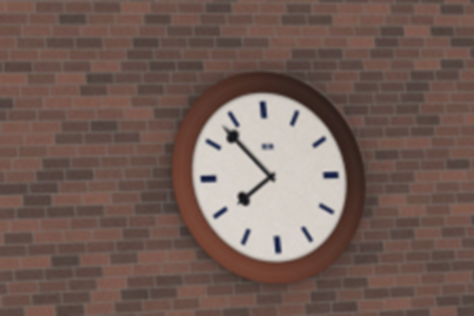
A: 7:53
